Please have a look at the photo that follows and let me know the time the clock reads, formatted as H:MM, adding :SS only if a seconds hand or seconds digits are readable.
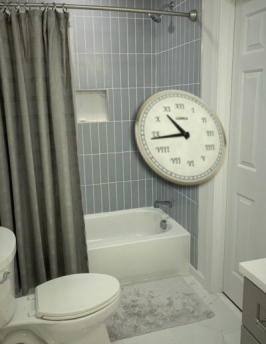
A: 10:44
